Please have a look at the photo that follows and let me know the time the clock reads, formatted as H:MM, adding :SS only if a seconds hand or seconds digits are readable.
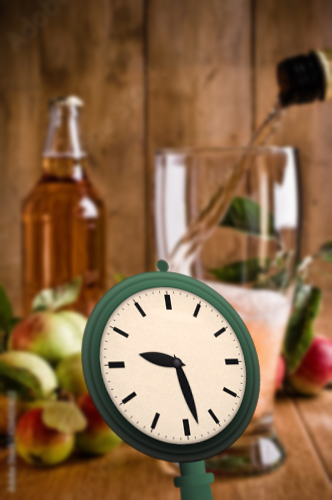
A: 9:28
